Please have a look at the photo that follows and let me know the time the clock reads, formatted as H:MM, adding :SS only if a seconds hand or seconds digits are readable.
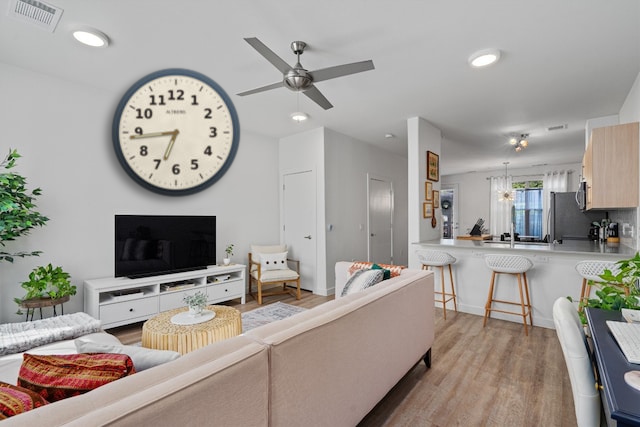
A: 6:44
